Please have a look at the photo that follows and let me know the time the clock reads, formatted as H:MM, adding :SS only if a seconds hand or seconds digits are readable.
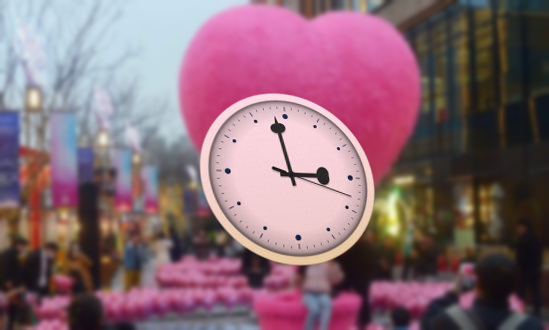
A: 2:58:18
